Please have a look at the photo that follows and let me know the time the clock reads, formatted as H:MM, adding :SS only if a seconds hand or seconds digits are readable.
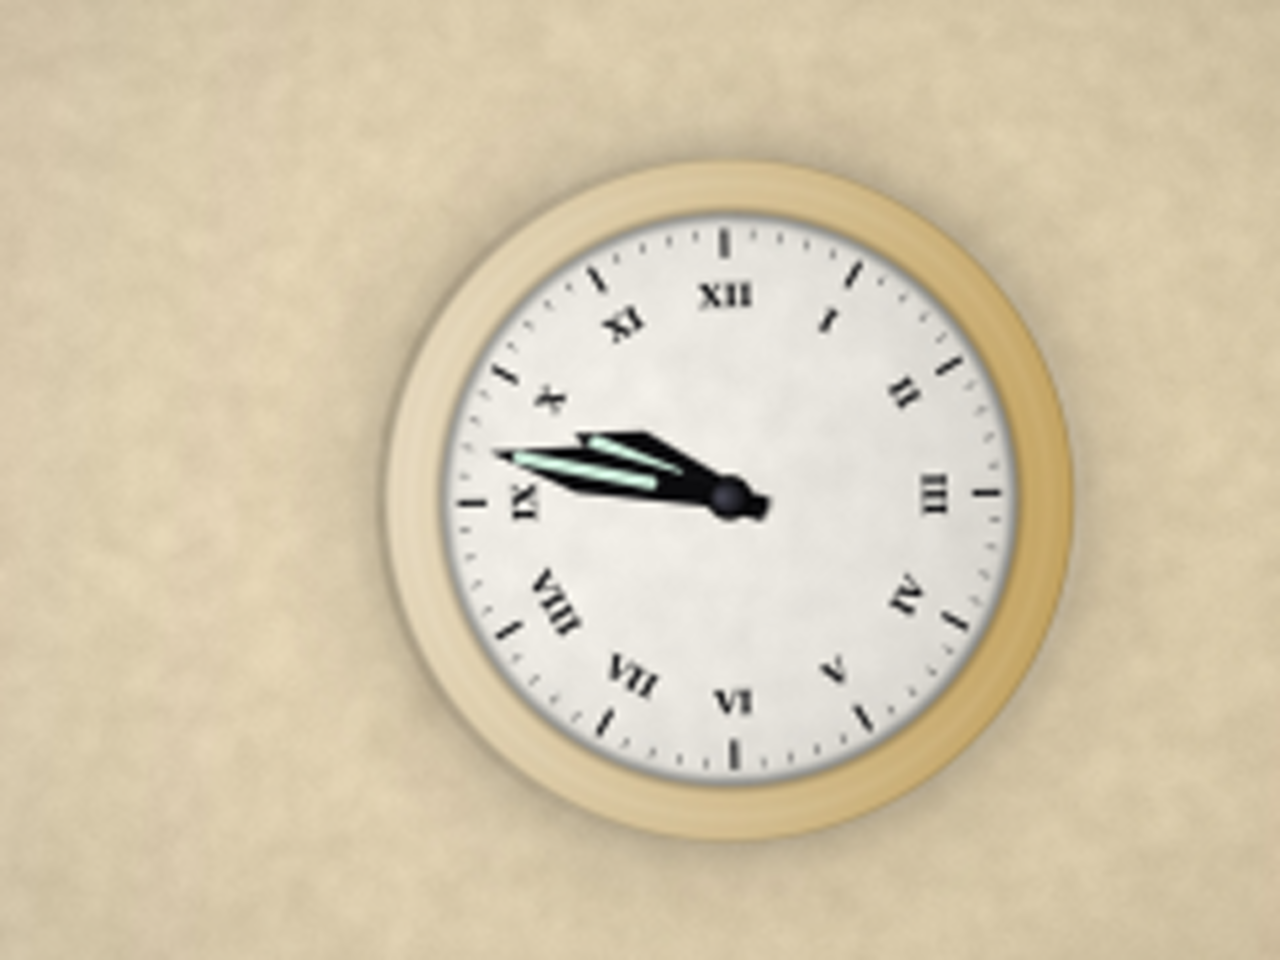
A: 9:47
